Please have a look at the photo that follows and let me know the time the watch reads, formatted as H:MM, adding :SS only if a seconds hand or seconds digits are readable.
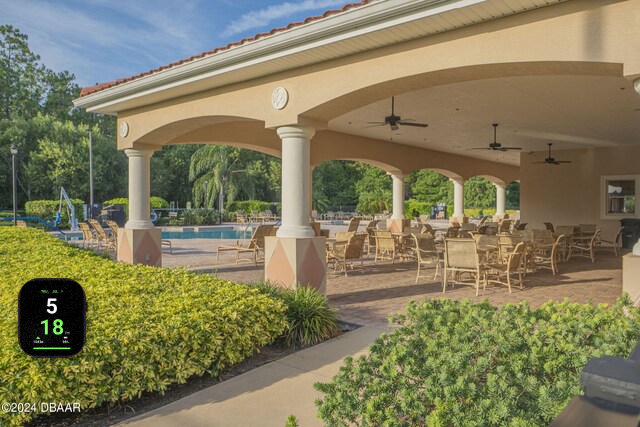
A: 5:18
